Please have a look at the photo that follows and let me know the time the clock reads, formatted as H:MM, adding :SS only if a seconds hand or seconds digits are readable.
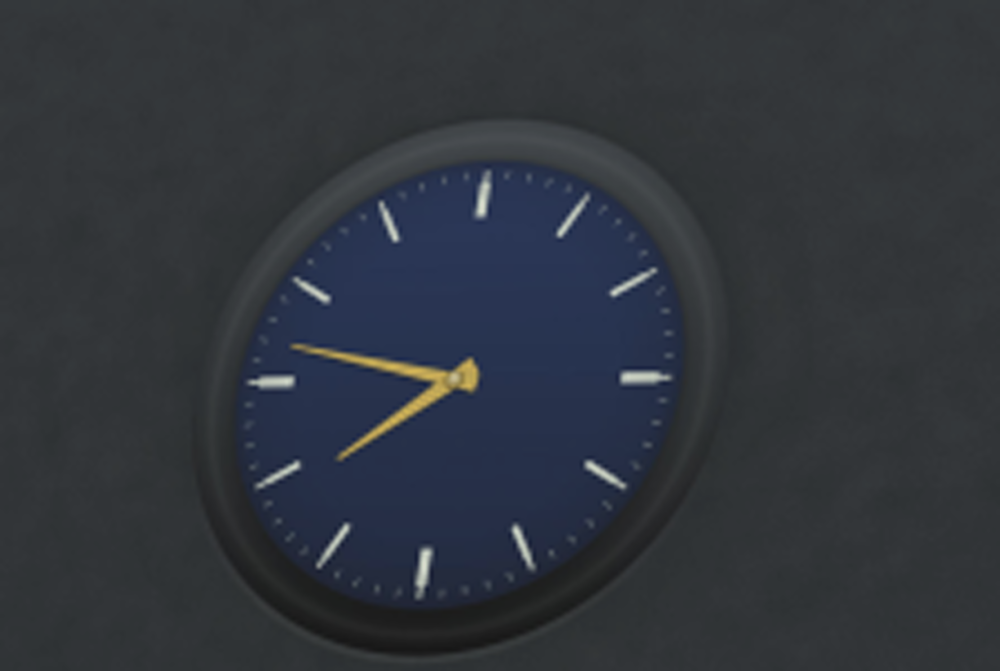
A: 7:47
